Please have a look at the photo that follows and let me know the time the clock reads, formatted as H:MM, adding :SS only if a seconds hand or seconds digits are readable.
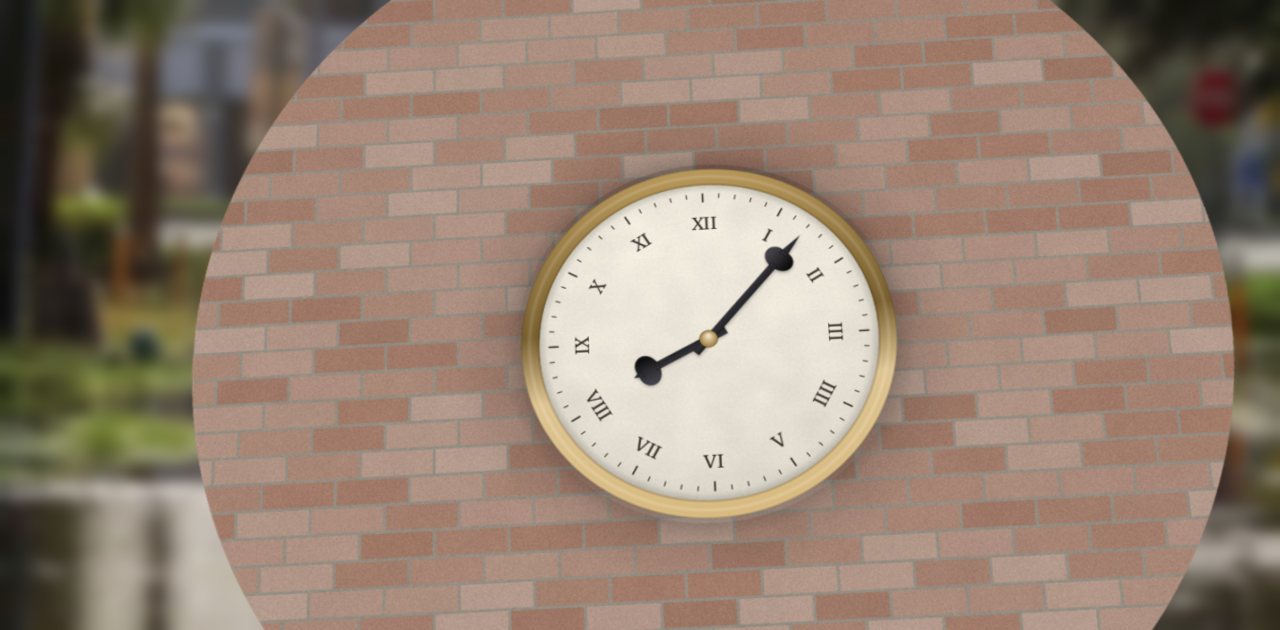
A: 8:07
